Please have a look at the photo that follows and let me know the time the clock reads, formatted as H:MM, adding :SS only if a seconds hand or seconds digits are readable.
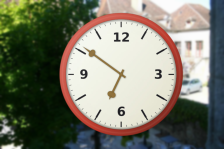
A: 6:51
